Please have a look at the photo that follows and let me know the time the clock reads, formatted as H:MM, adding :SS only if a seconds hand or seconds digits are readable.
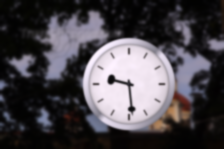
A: 9:29
